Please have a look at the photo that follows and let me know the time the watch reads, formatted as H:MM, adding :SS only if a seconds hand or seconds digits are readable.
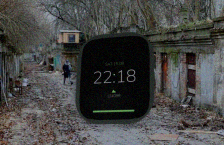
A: 22:18
